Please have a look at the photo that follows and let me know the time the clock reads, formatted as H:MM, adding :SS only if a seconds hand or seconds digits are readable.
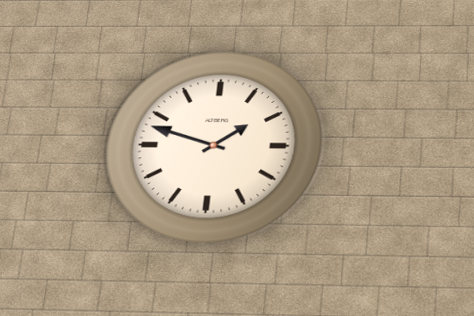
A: 1:48
